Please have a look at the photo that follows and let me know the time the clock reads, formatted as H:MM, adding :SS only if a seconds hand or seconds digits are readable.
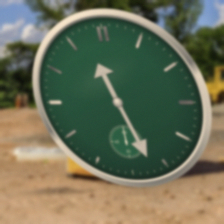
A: 11:27
